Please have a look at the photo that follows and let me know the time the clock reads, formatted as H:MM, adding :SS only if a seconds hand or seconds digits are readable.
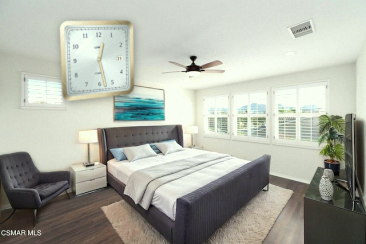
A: 12:28
